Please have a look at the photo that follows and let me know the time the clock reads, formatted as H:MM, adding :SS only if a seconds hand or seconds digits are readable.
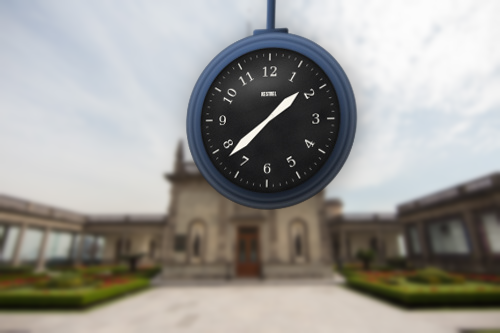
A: 1:38
